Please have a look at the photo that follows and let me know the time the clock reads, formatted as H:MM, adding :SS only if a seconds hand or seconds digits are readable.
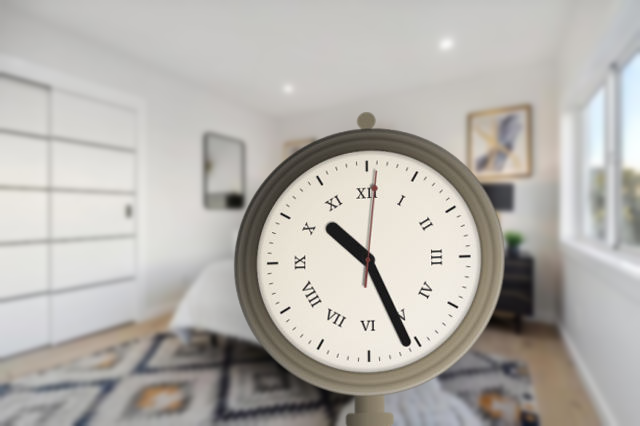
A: 10:26:01
